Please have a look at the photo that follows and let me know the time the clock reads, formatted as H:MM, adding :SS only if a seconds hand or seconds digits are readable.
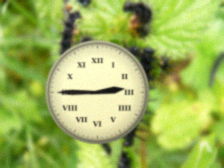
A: 2:45
